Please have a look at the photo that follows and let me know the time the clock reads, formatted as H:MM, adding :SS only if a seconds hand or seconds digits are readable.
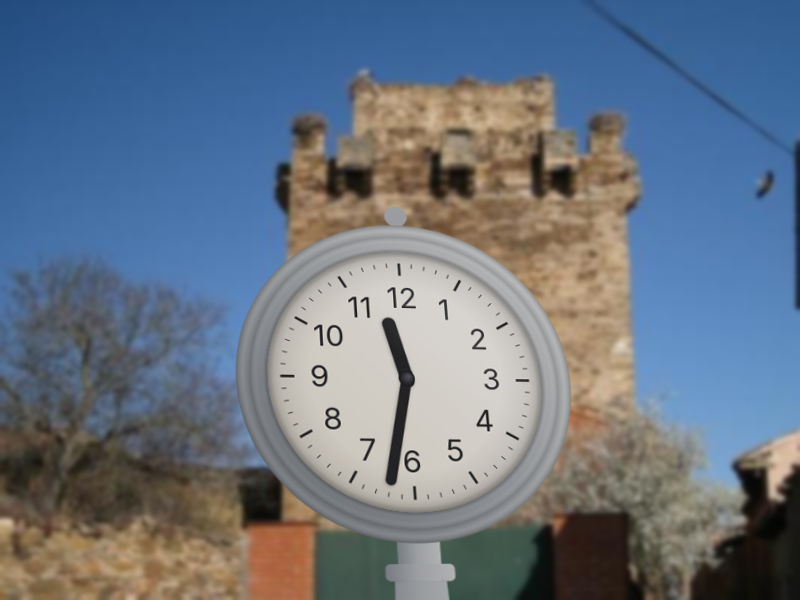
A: 11:32
